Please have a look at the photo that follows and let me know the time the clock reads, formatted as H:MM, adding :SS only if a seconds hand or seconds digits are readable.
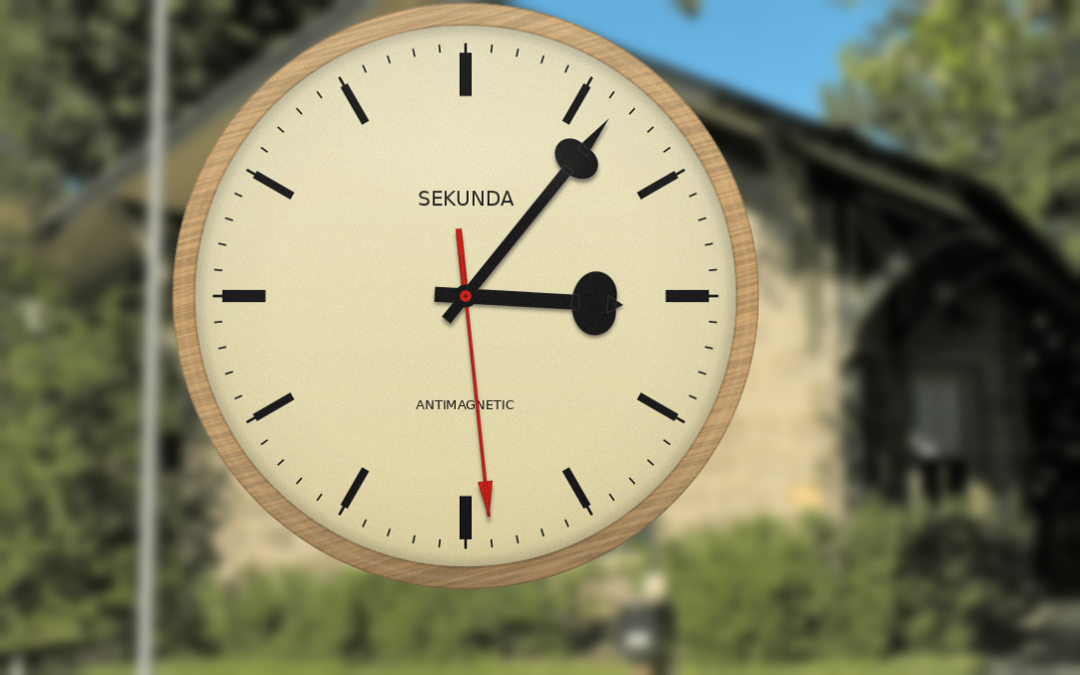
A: 3:06:29
